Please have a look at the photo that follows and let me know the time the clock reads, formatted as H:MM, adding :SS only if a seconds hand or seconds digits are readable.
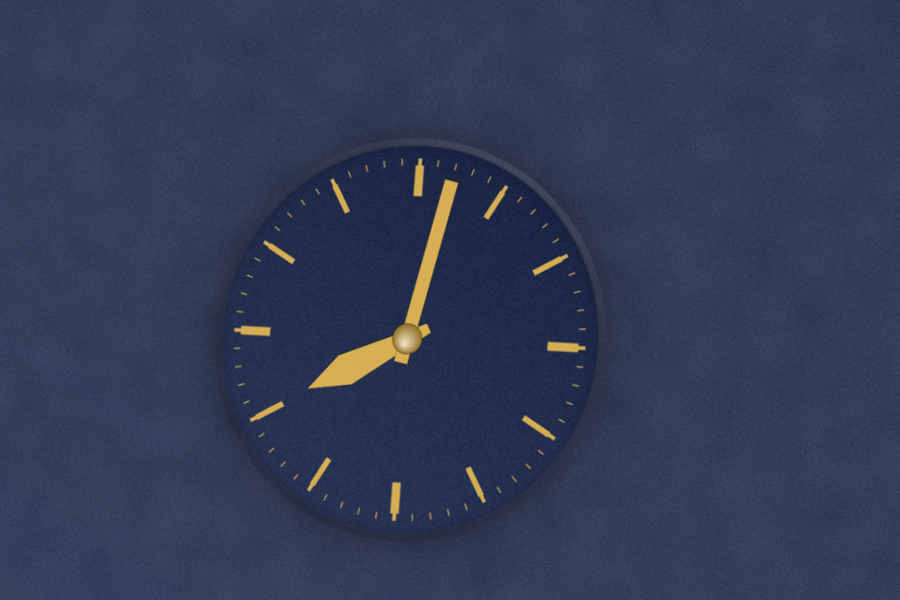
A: 8:02
